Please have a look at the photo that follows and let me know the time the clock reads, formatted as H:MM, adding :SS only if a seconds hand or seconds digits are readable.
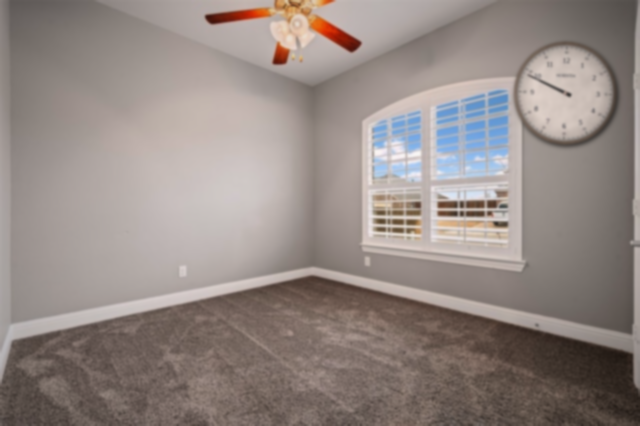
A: 9:49
